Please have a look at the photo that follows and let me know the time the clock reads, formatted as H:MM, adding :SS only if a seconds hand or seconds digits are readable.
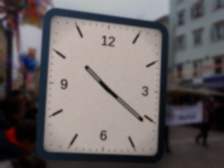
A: 10:21
